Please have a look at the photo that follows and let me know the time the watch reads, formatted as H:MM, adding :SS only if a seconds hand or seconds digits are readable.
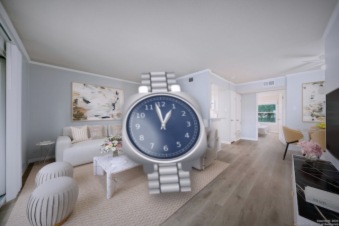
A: 12:58
